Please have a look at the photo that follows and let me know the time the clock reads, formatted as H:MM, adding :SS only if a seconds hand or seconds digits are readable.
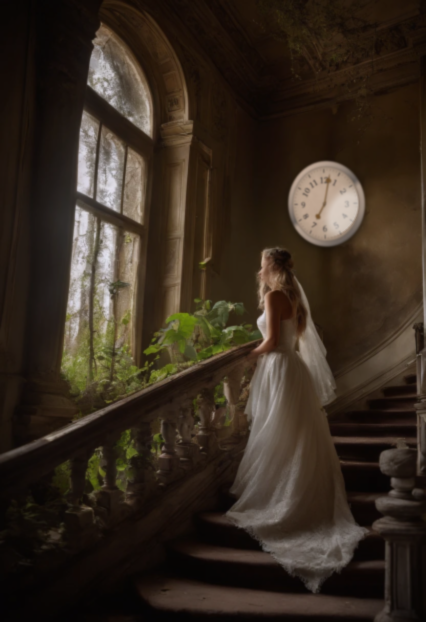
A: 7:02
